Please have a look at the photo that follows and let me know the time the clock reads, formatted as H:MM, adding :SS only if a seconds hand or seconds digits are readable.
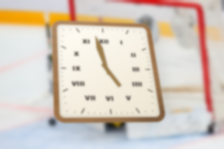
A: 4:58
